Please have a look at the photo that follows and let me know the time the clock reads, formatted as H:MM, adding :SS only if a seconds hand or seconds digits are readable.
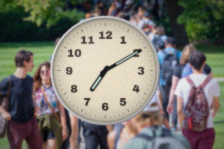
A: 7:10
